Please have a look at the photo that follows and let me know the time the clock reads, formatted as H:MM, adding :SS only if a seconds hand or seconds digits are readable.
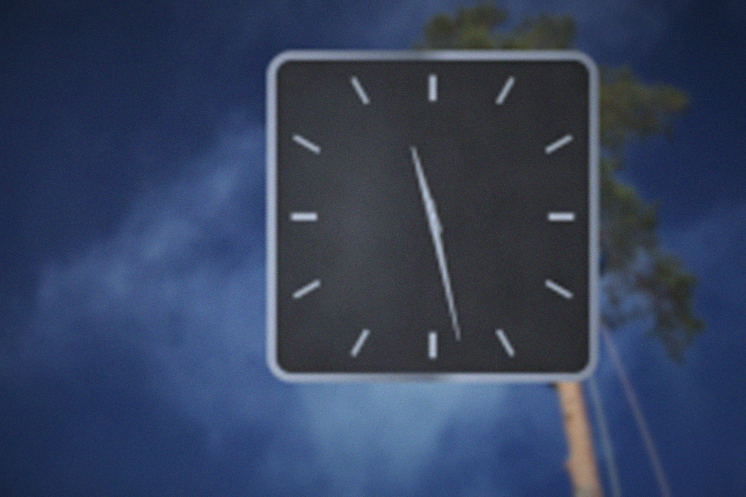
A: 11:28
